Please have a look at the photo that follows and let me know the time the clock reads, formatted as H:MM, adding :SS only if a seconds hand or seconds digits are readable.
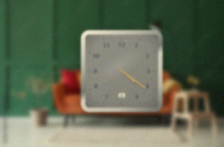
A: 4:21
